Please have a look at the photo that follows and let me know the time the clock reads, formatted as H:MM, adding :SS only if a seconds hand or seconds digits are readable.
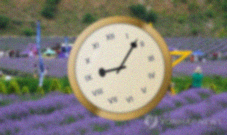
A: 9:08
